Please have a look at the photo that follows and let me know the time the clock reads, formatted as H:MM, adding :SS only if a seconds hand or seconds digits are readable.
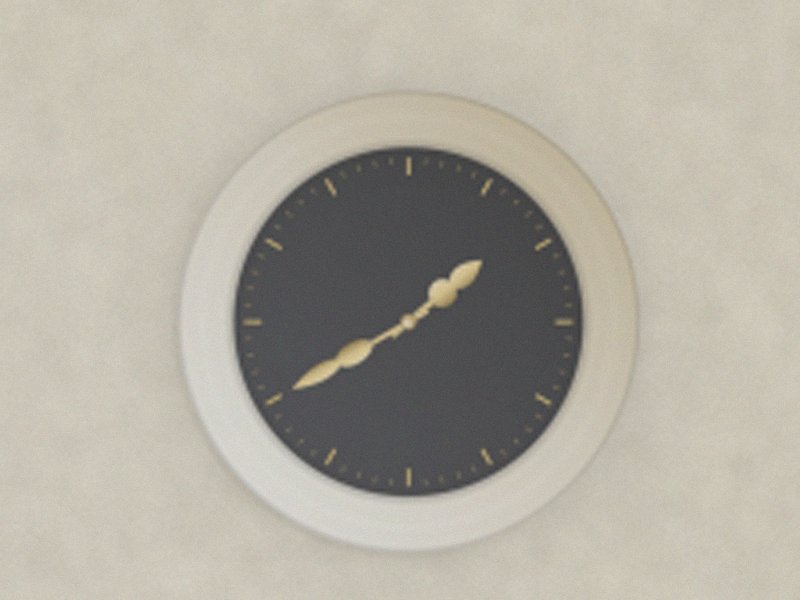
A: 1:40
